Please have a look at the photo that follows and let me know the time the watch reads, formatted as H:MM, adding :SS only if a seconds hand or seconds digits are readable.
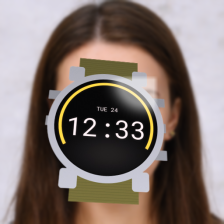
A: 12:33
